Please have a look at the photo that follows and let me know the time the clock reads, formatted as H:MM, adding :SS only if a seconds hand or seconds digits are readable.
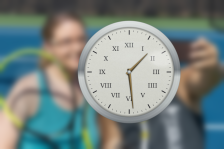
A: 1:29
